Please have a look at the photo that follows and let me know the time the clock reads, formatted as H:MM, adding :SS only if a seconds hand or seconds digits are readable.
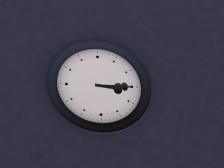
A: 3:15
